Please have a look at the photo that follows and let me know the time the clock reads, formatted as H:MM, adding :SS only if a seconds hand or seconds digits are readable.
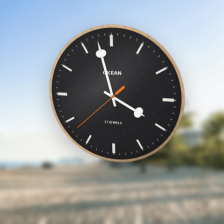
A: 3:57:38
